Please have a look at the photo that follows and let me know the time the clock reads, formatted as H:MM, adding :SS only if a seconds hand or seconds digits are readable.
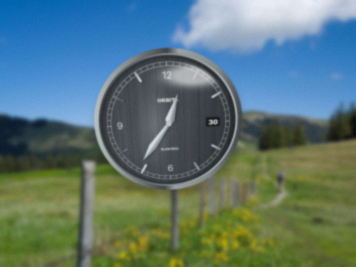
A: 12:36
